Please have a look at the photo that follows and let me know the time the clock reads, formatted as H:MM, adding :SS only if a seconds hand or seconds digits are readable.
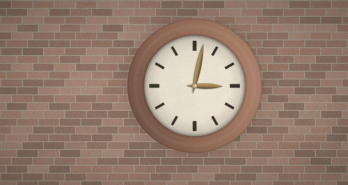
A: 3:02
